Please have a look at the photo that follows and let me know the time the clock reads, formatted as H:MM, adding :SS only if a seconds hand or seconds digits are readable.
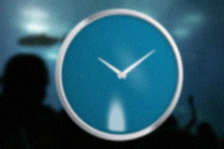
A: 10:09
